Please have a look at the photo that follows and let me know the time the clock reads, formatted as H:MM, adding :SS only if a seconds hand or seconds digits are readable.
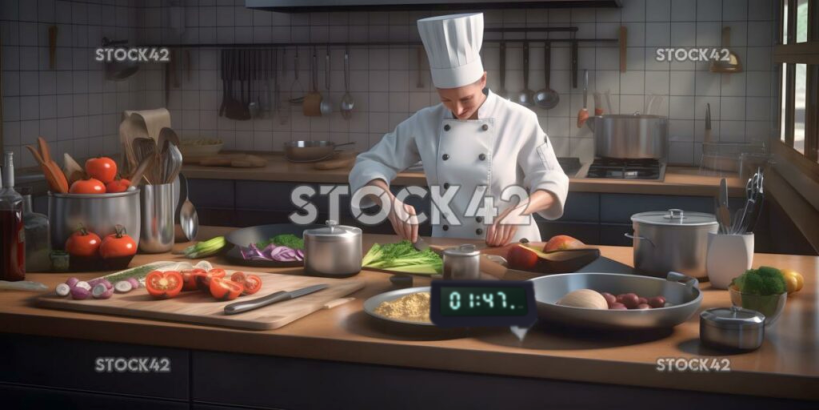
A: 1:47
